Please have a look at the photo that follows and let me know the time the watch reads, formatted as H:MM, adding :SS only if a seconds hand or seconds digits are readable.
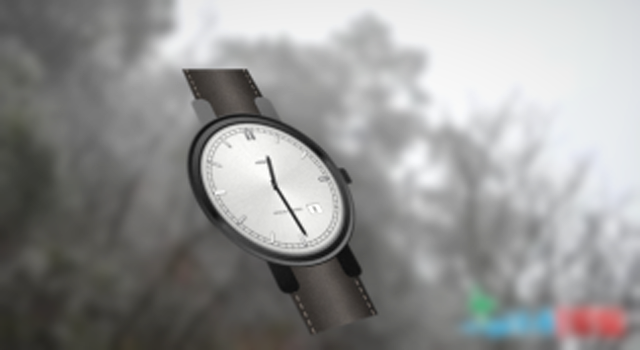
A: 12:29
